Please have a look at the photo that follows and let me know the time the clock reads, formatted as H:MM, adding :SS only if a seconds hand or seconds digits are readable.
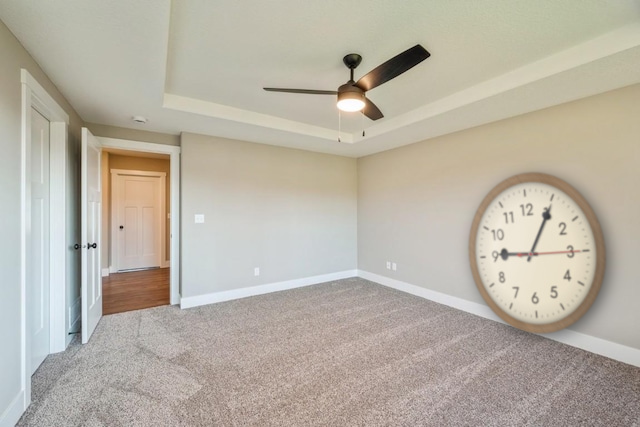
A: 9:05:15
